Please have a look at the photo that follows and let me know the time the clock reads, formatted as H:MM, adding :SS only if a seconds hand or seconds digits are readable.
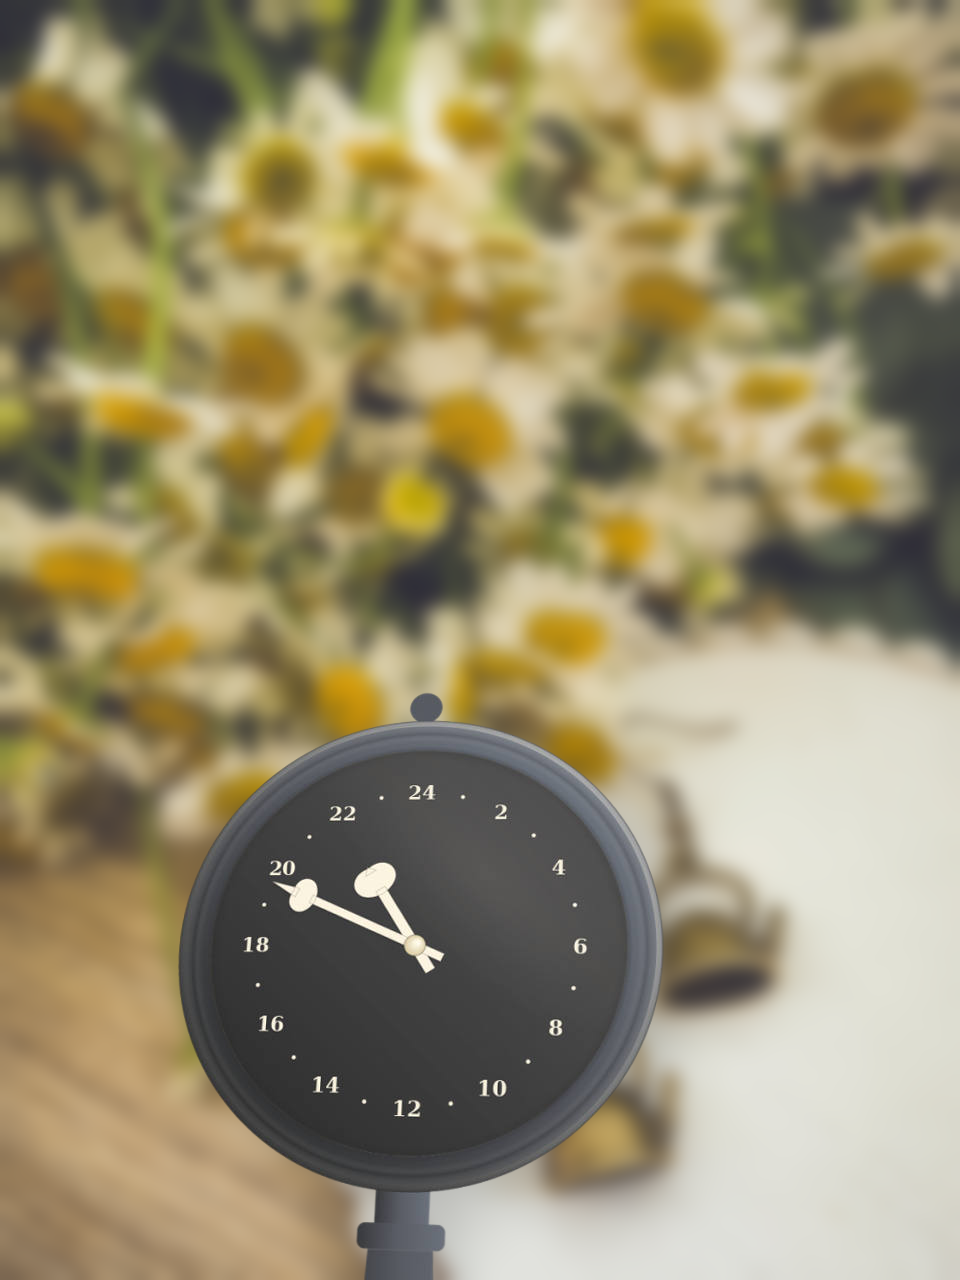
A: 21:49
